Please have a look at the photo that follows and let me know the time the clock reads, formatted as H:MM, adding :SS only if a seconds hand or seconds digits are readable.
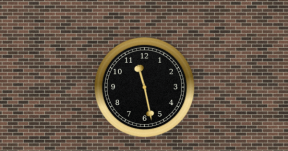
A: 11:28
